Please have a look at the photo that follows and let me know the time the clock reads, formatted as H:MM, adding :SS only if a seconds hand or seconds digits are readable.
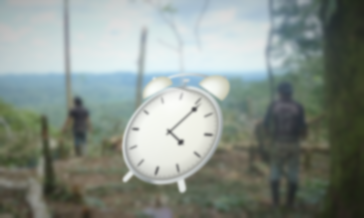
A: 4:06
